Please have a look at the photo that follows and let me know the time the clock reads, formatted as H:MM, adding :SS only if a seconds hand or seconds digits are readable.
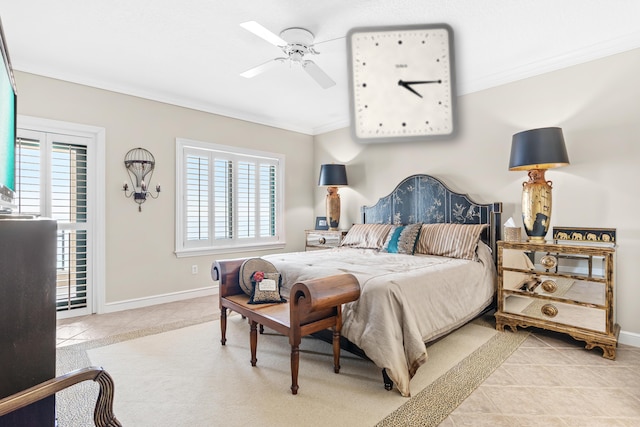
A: 4:15
